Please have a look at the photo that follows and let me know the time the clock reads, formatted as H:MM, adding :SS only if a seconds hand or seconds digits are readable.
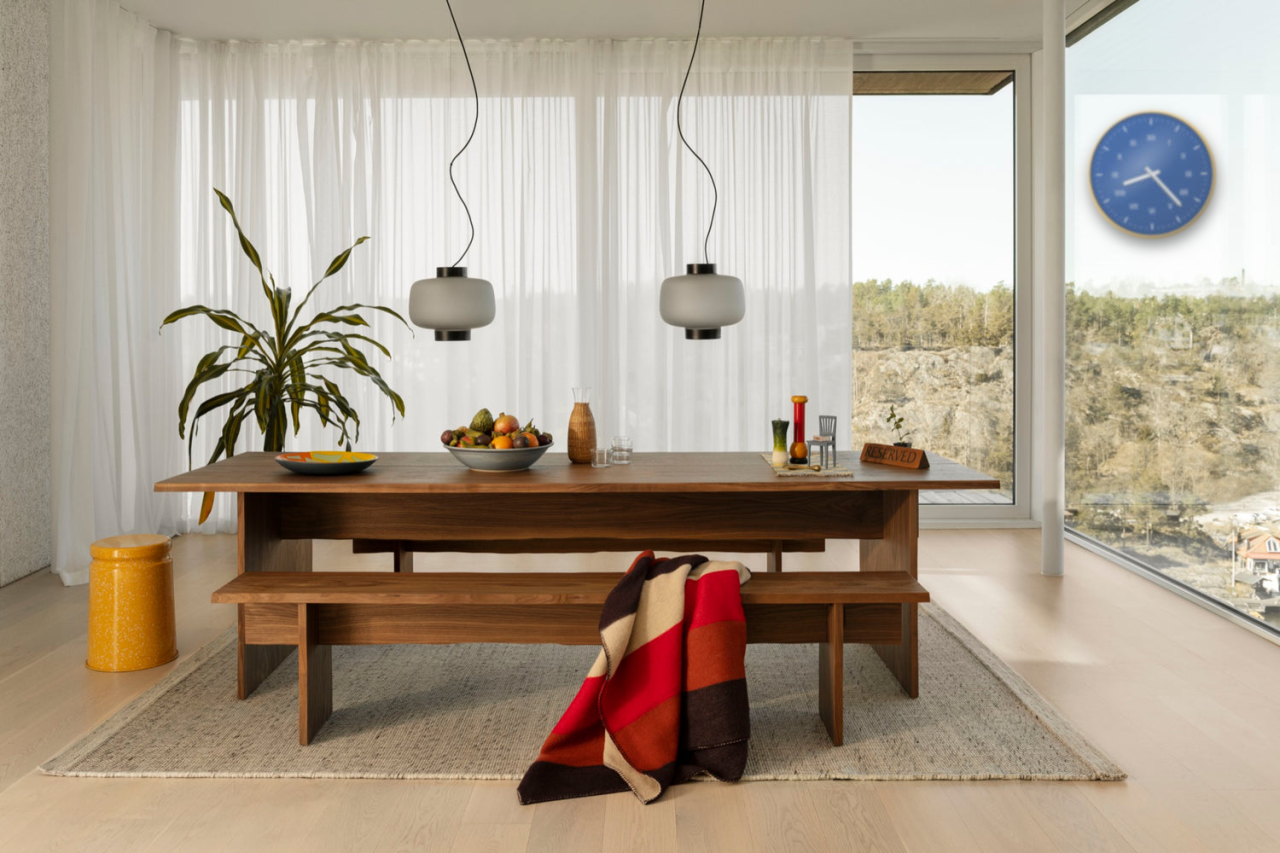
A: 8:23
